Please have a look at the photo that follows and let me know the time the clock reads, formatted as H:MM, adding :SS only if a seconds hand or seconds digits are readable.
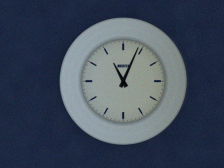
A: 11:04
